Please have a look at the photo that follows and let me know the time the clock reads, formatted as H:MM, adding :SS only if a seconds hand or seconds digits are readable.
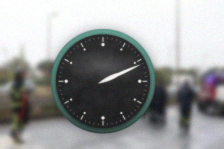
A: 2:11
